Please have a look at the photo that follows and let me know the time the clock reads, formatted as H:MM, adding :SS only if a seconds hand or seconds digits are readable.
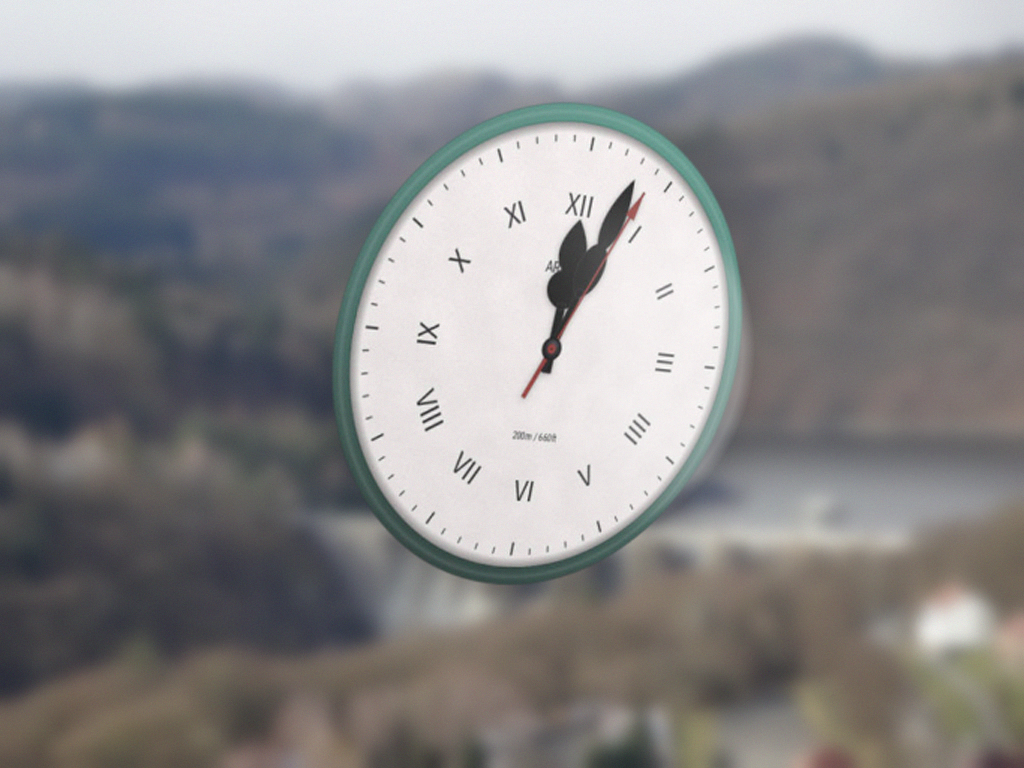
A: 12:03:04
